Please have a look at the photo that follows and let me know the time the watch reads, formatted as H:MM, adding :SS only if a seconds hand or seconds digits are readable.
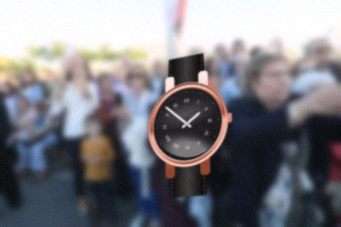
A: 1:52
